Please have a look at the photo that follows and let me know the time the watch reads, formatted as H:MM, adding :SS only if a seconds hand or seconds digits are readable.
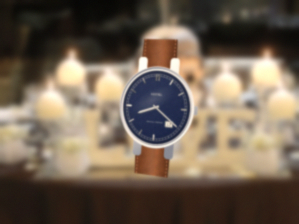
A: 8:21
